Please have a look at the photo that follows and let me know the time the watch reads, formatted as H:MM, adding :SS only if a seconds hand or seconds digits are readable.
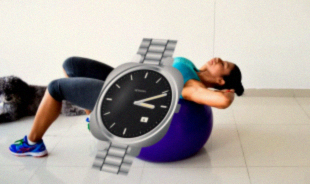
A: 3:11
